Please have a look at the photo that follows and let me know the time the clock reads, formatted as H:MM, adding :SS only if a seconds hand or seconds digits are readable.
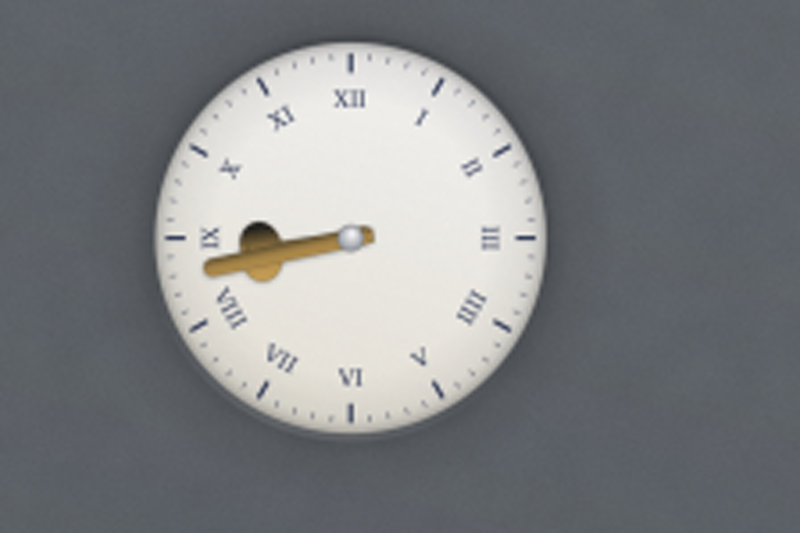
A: 8:43
